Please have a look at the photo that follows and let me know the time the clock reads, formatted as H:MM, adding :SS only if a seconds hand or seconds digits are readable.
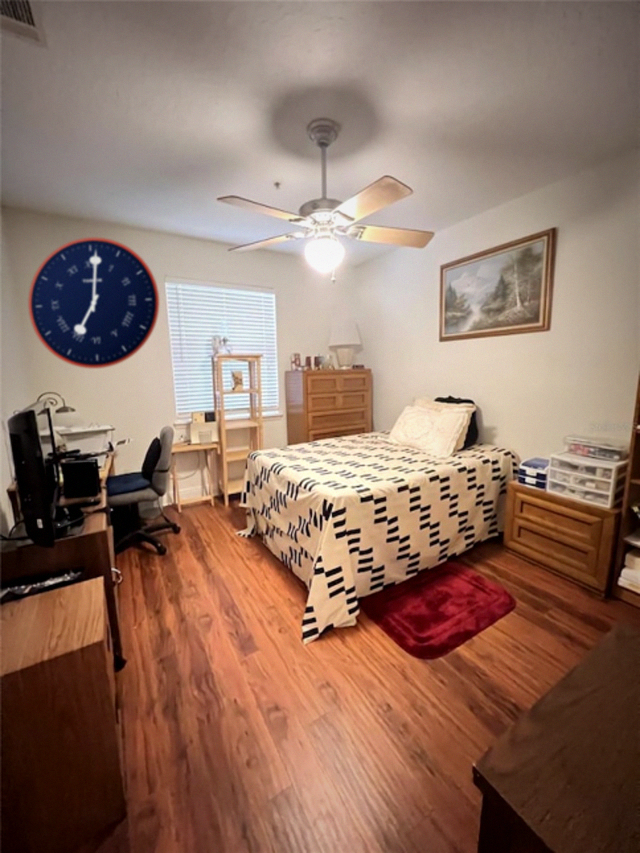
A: 7:01
